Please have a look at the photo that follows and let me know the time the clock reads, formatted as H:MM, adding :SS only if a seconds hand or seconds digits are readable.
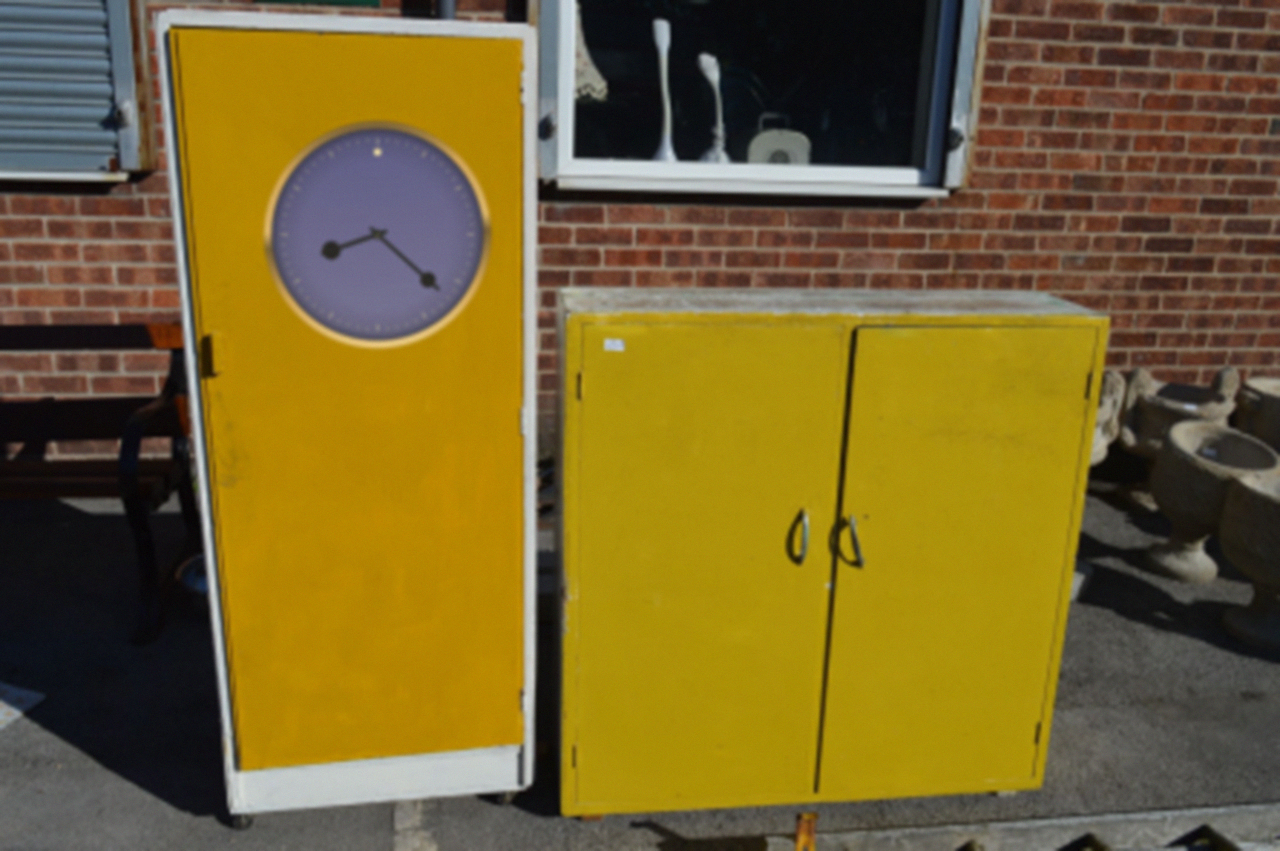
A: 8:22
